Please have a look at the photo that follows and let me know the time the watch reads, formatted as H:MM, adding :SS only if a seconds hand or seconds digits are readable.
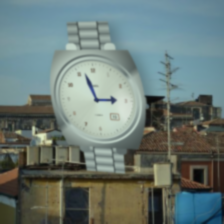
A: 2:57
